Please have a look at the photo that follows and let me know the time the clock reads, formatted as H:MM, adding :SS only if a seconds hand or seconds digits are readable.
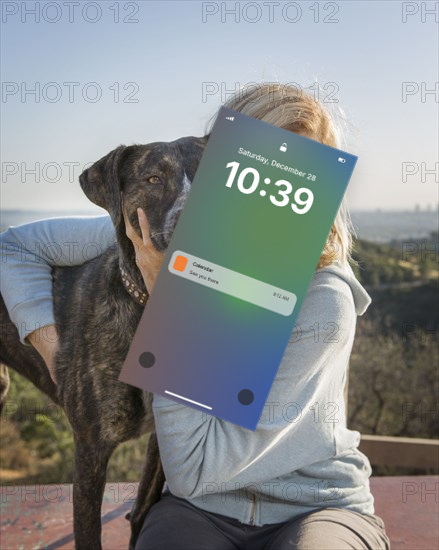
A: 10:39
